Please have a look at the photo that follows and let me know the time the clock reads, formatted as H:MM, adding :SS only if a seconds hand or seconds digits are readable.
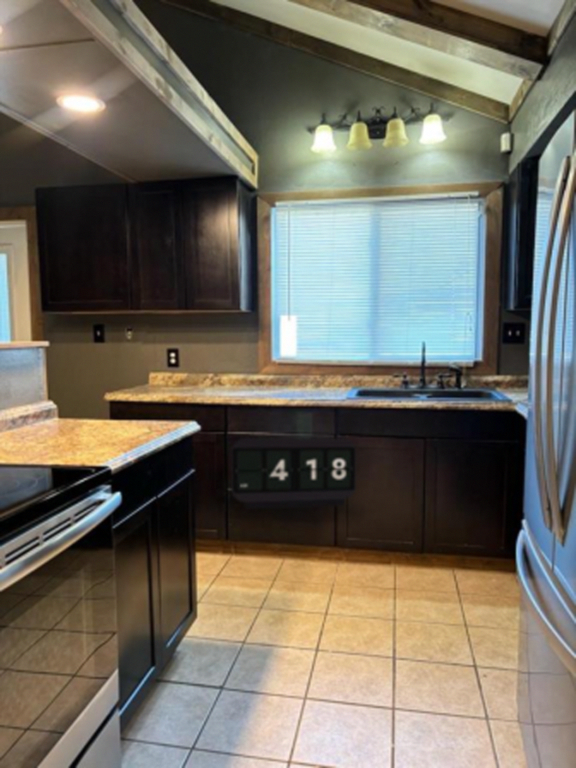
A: 4:18
